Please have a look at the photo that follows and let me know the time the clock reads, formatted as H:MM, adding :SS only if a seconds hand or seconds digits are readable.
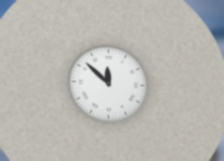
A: 11:52
